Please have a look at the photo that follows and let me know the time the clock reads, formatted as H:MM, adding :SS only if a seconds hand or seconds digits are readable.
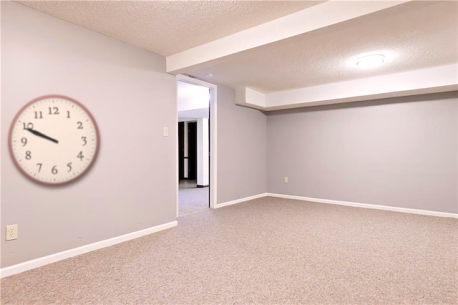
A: 9:49
